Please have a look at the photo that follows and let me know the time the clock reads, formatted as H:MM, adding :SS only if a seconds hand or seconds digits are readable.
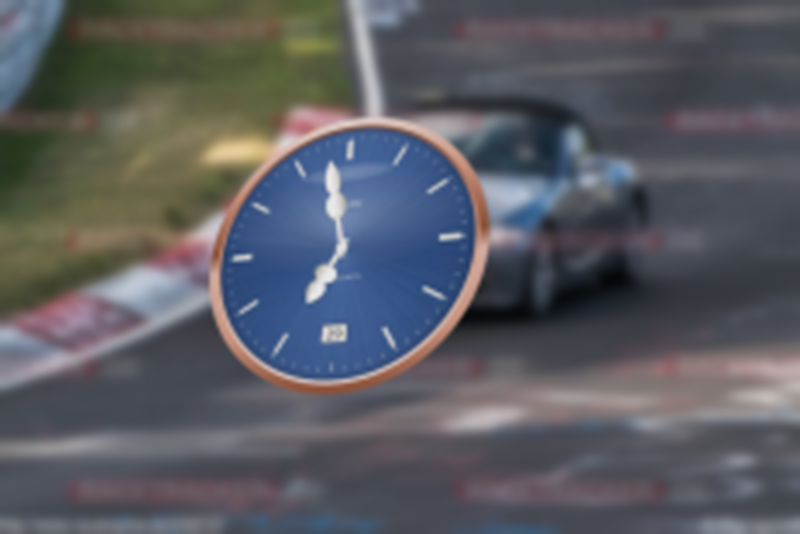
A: 6:58
